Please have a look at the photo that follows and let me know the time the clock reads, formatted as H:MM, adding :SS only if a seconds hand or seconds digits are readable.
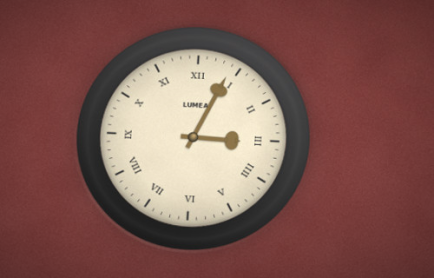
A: 3:04
